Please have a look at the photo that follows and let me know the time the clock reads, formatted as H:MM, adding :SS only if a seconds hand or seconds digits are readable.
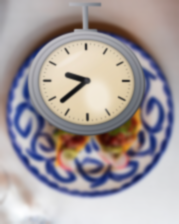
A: 9:38
